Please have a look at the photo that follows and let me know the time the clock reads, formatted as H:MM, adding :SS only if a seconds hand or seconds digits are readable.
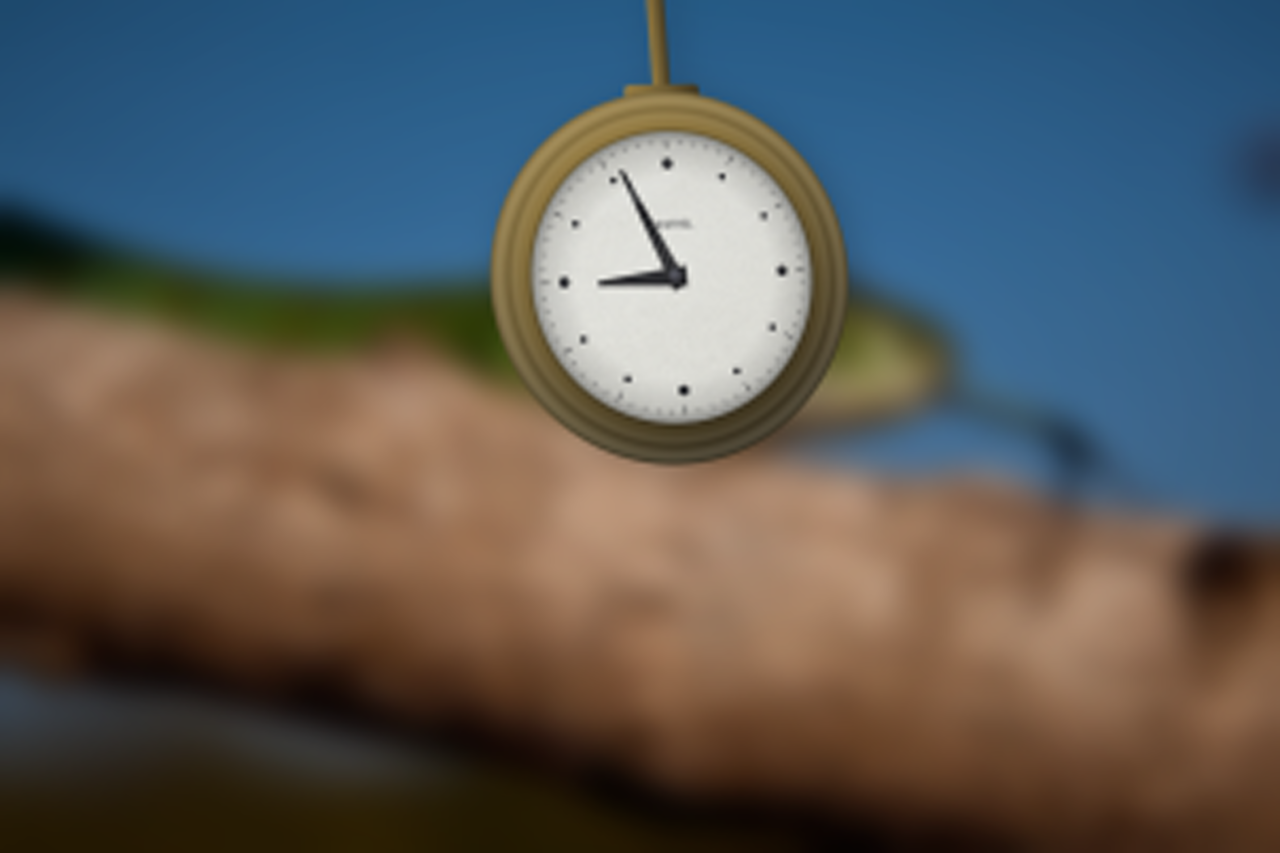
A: 8:56
